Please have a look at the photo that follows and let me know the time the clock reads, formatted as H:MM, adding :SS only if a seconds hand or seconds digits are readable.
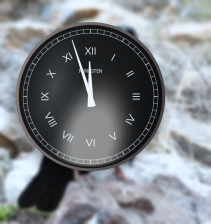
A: 11:57
